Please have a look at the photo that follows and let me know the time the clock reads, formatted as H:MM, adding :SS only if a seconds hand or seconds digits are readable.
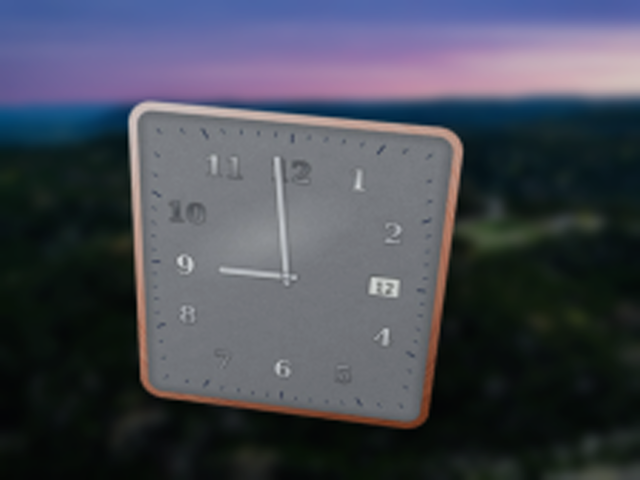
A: 8:59
